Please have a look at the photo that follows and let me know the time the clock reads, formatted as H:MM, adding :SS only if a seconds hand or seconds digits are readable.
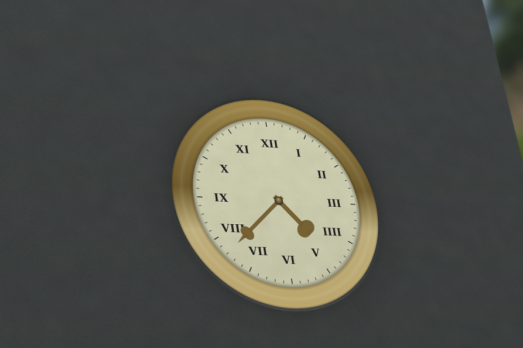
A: 4:38
